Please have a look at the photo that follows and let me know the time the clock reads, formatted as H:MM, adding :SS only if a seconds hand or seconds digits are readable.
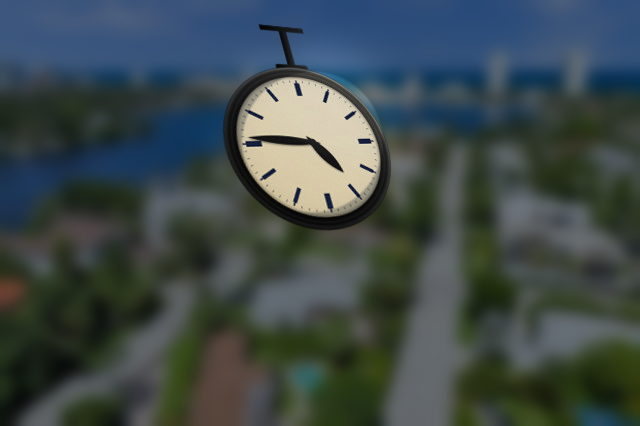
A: 4:46
